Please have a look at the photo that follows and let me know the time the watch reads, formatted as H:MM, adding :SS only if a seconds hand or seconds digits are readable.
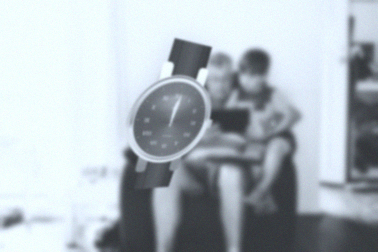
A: 12:01
